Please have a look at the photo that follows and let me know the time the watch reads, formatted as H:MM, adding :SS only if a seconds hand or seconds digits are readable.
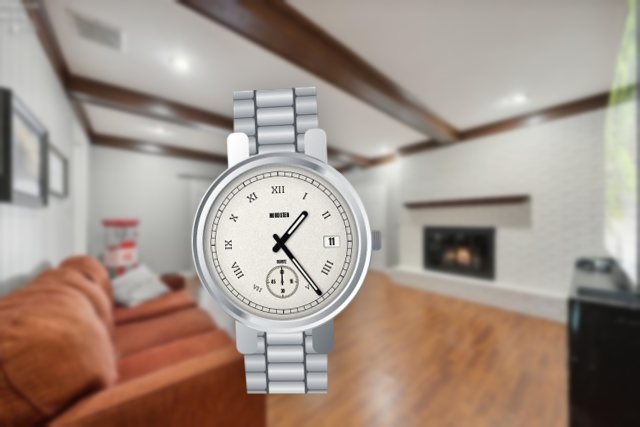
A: 1:24
